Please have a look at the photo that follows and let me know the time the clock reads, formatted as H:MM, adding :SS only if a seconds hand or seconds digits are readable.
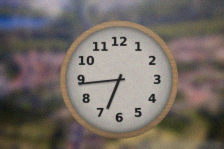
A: 6:44
